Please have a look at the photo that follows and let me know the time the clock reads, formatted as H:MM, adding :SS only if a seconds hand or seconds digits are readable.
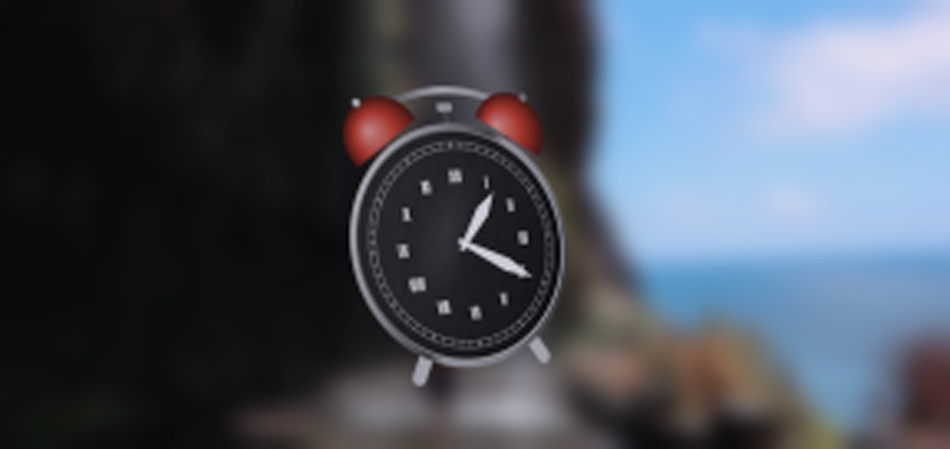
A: 1:20
